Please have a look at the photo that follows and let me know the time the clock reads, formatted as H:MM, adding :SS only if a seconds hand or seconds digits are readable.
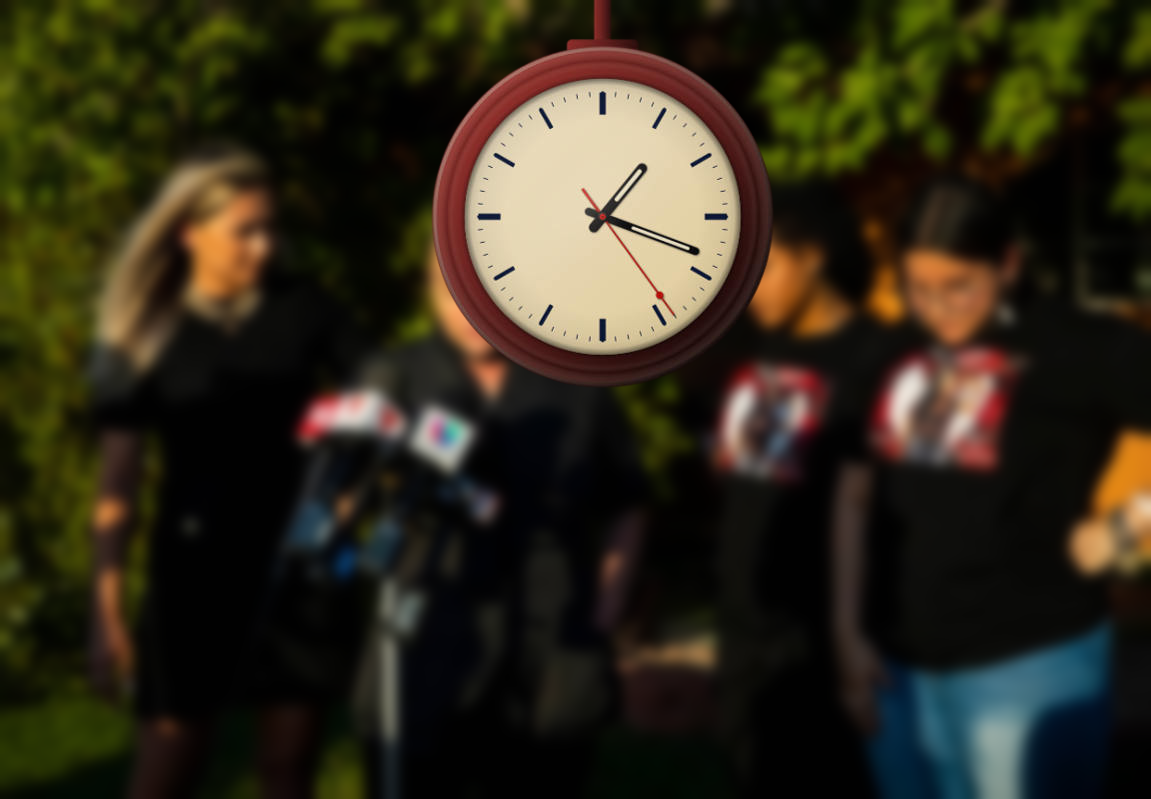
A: 1:18:24
